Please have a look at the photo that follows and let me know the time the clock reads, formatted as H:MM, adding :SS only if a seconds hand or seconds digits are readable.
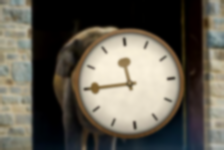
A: 11:45
